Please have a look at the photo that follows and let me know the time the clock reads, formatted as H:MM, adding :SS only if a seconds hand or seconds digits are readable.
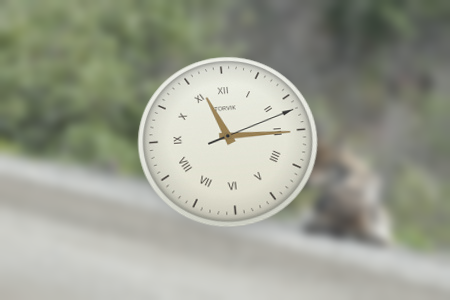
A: 11:15:12
